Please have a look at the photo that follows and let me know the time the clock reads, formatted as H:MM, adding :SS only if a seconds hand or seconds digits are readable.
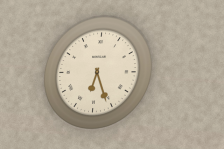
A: 6:26
